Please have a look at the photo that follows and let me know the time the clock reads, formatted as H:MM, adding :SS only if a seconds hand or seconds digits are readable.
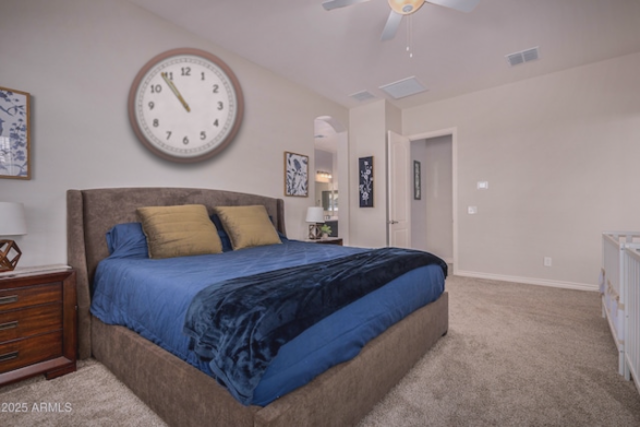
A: 10:54
